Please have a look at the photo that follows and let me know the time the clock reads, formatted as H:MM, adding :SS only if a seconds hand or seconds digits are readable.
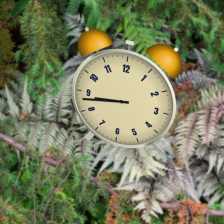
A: 8:43
